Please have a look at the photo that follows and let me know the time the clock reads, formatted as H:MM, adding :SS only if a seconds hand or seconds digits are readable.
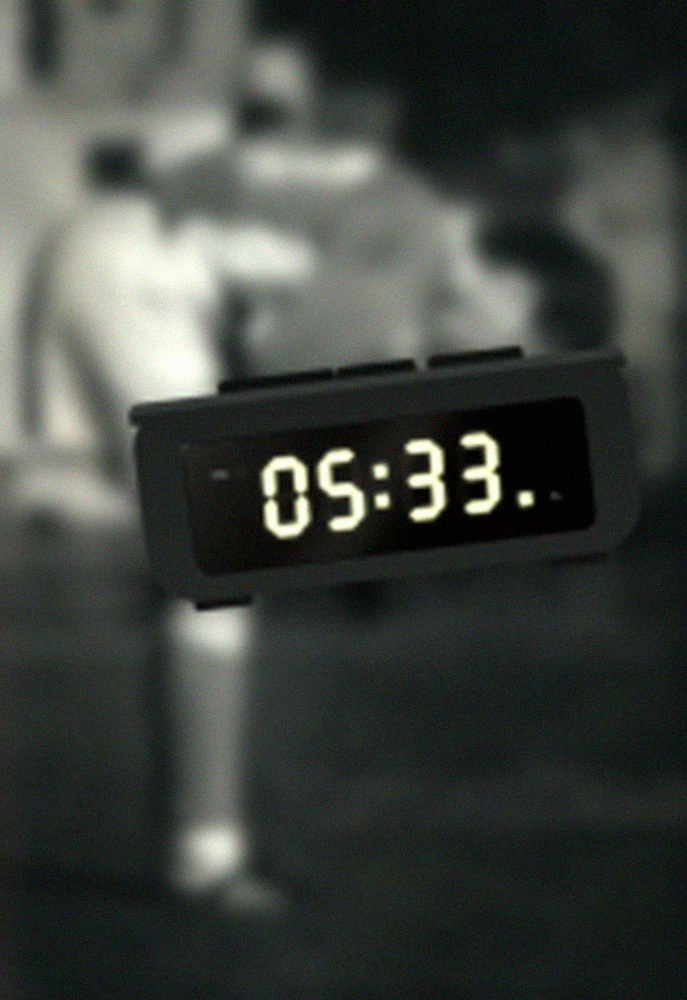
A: 5:33
